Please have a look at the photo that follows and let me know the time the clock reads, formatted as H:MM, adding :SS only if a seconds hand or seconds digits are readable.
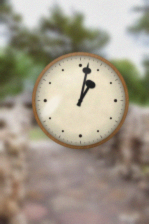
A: 1:02
